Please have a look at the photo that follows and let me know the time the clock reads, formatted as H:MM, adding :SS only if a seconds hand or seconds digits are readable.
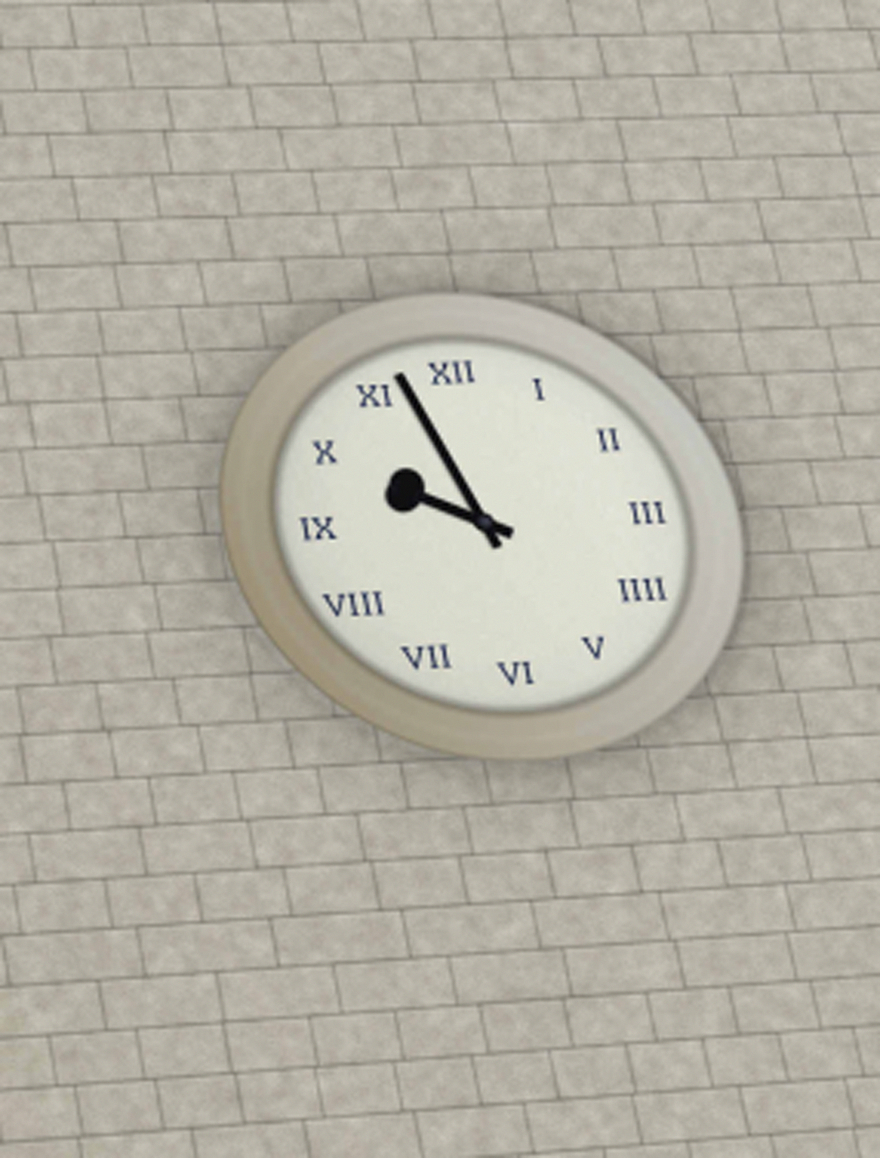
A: 9:57
